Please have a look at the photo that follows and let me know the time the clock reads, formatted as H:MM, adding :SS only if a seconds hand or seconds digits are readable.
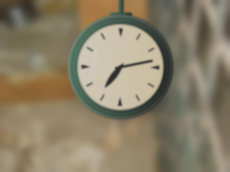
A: 7:13
